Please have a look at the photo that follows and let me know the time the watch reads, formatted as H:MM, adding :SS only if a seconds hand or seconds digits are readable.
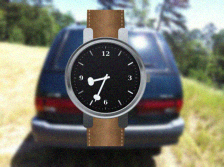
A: 8:34
